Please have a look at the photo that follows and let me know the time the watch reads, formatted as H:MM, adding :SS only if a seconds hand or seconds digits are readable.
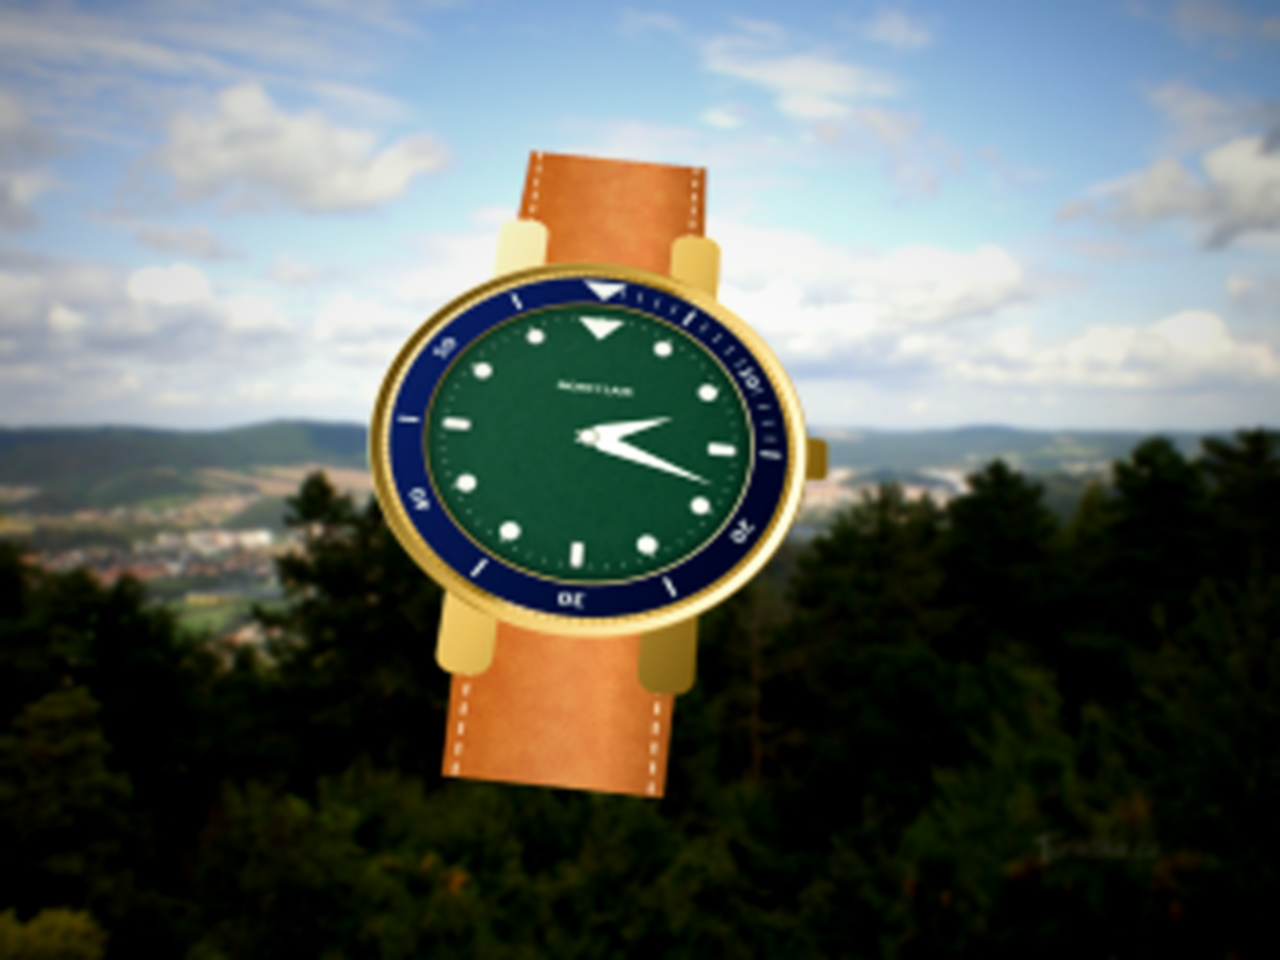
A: 2:18
